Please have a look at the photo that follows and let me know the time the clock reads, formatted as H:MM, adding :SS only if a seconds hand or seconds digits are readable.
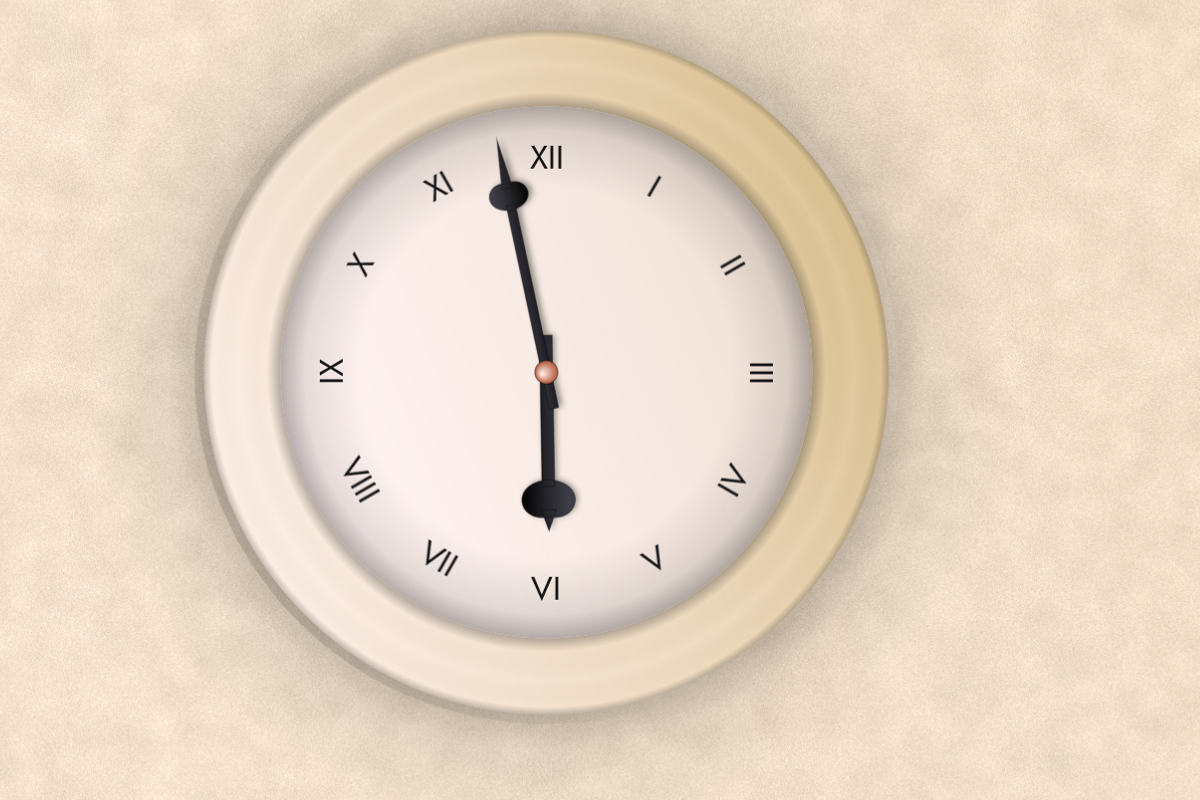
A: 5:58
